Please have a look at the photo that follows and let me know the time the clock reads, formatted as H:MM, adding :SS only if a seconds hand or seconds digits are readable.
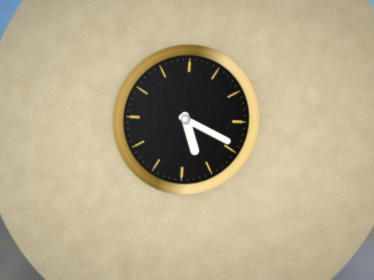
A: 5:19
